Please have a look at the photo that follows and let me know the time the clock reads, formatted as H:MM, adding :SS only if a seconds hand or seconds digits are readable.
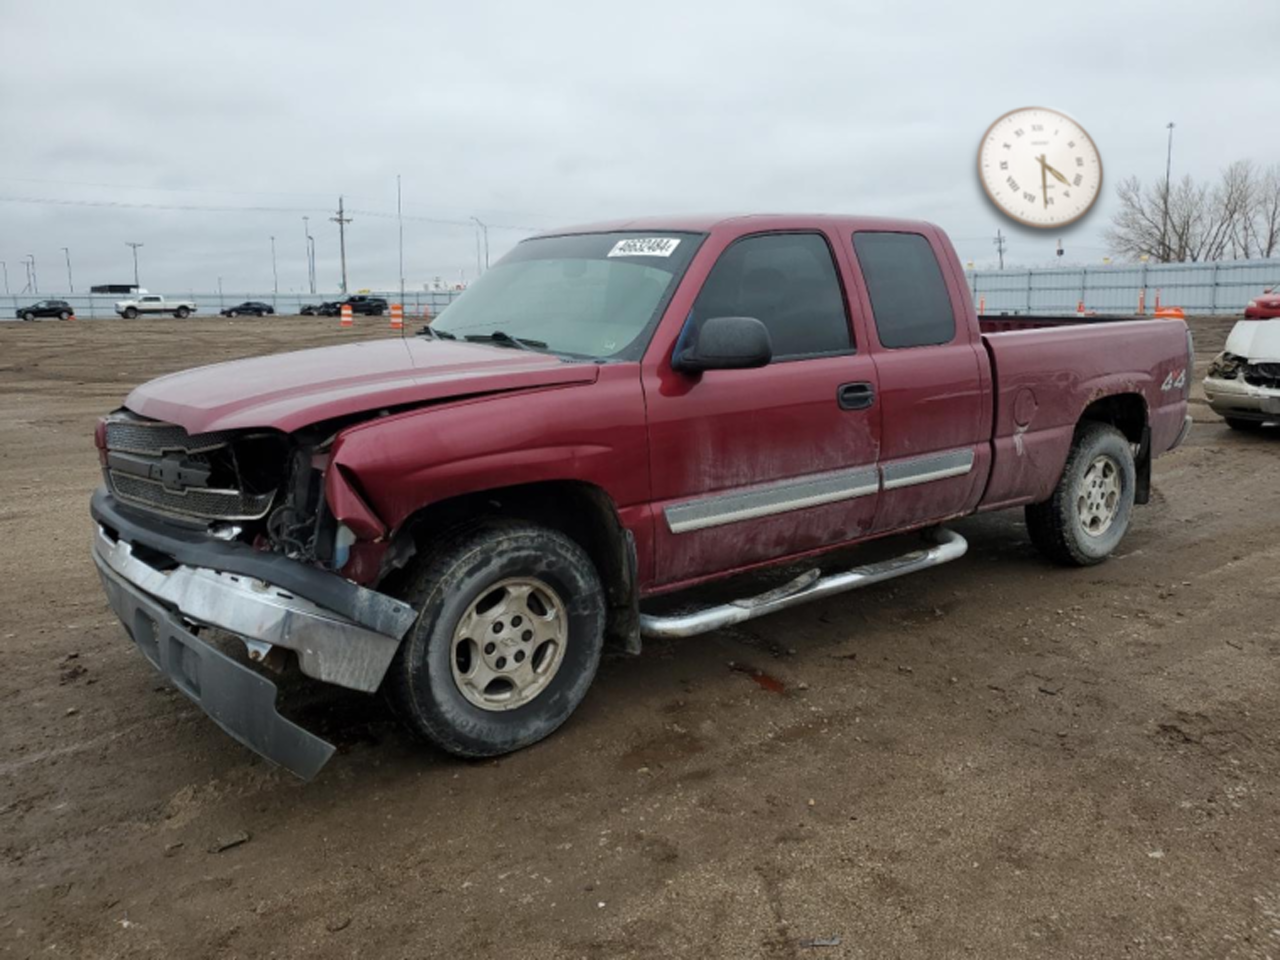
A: 4:31
